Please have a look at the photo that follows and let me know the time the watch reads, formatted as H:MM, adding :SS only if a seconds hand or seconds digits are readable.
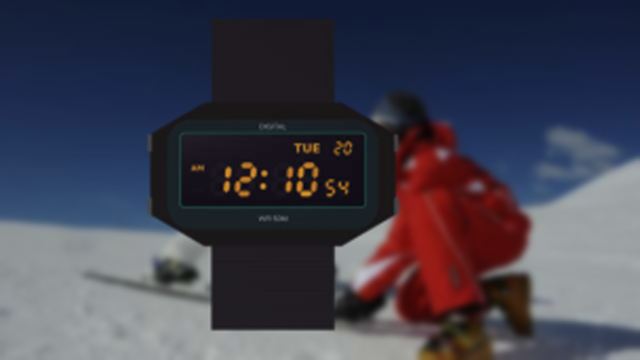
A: 12:10:54
